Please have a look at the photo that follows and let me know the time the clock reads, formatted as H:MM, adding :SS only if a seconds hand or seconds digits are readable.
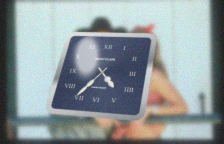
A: 4:36
